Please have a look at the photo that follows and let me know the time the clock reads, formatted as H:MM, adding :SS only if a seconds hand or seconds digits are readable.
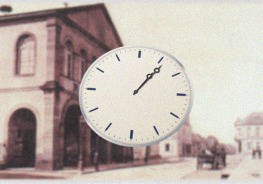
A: 1:06
